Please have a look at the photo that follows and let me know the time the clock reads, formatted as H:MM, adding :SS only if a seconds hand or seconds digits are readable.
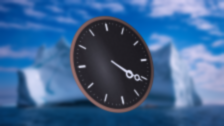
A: 4:21
